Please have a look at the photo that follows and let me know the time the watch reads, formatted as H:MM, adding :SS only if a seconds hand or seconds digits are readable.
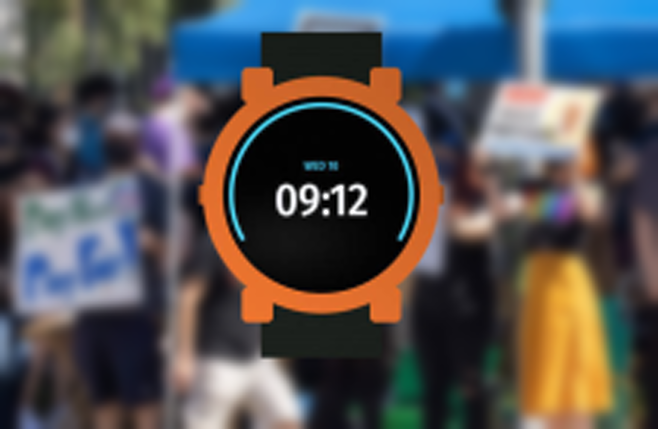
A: 9:12
